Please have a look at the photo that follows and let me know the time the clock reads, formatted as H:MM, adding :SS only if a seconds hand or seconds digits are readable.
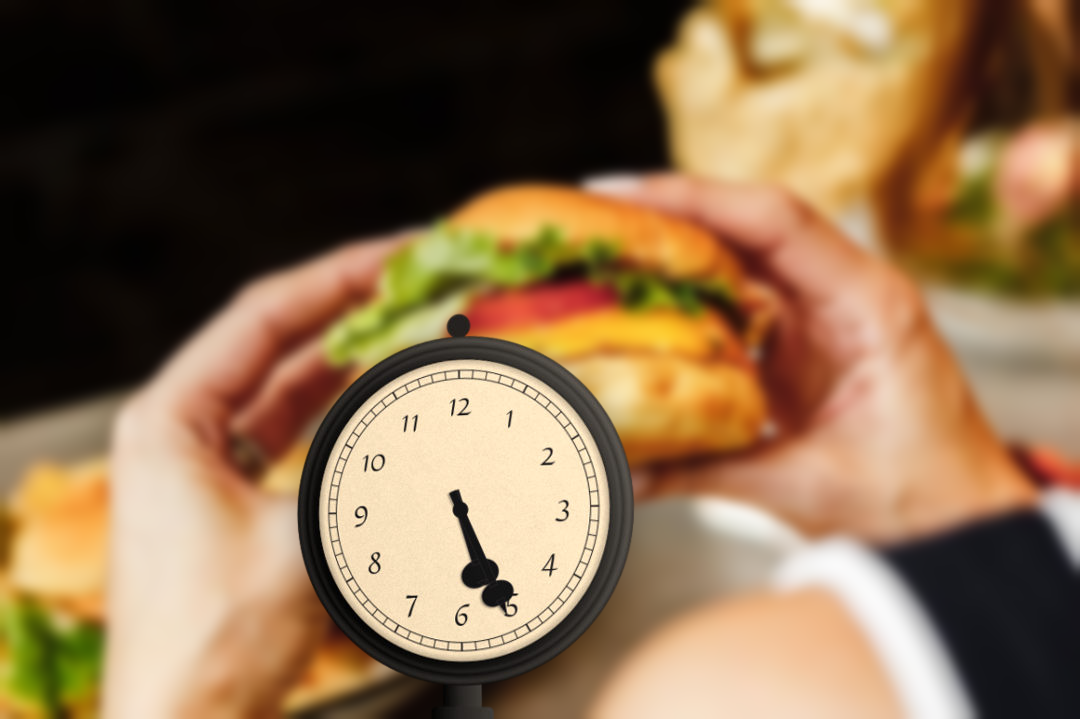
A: 5:26
